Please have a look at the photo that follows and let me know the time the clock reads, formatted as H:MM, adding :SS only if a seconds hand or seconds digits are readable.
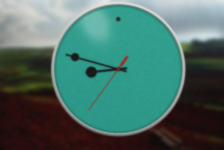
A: 8:47:36
